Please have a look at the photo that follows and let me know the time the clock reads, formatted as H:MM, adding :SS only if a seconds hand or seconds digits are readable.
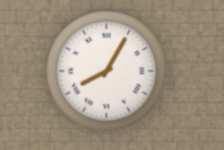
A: 8:05
